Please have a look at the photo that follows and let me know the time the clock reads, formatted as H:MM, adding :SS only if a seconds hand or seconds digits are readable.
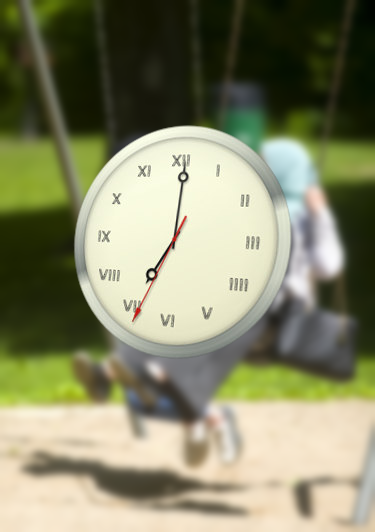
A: 7:00:34
